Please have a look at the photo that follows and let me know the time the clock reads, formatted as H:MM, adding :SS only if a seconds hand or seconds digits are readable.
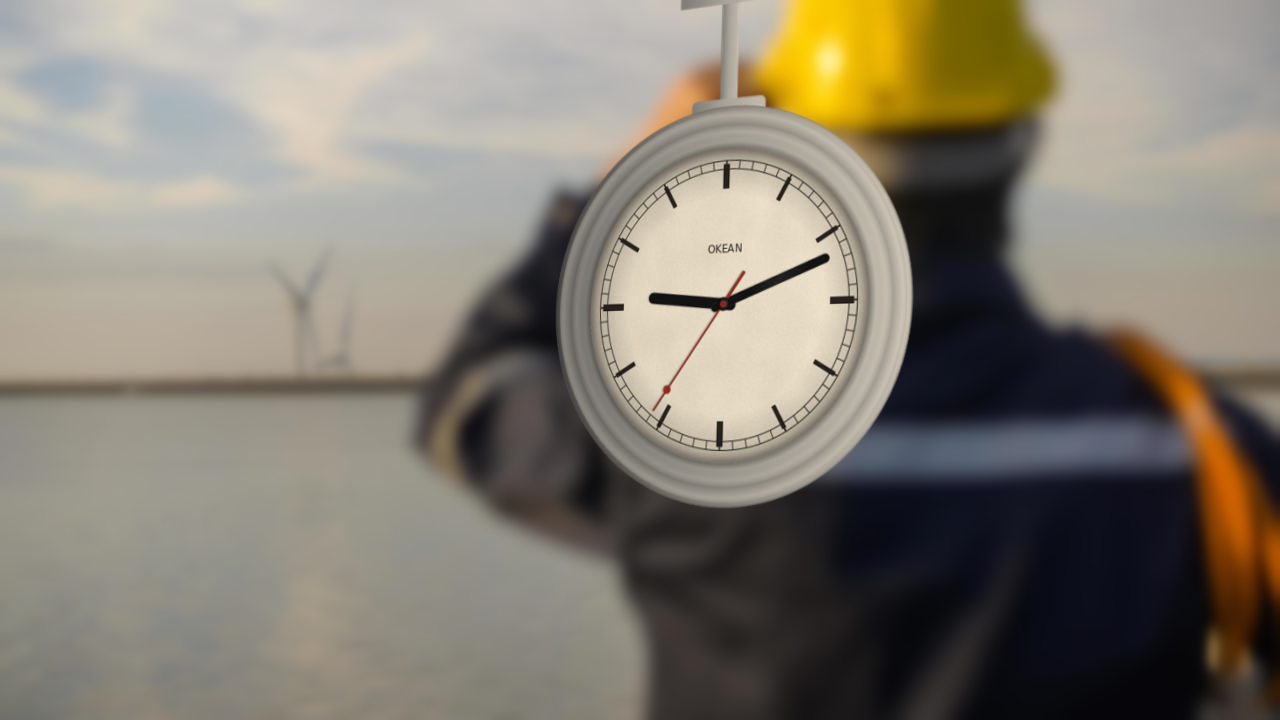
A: 9:11:36
